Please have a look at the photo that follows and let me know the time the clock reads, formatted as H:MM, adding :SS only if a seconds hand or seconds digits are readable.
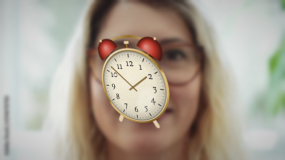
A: 1:52
